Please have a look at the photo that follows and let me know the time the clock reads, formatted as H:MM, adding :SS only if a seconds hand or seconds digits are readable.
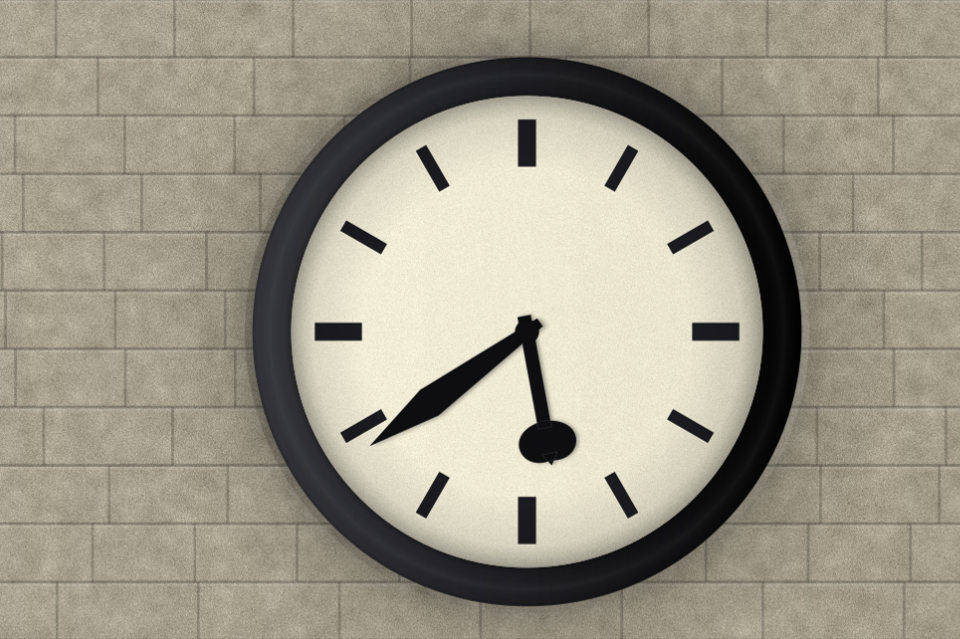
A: 5:39
